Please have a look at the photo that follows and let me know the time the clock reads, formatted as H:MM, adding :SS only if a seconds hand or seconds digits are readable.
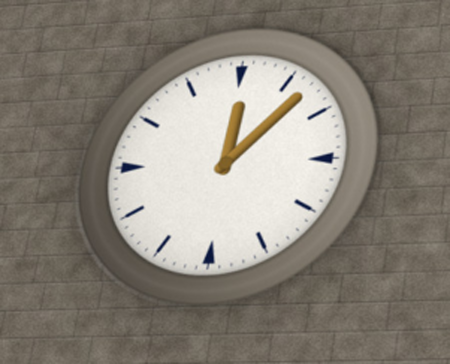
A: 12:07
